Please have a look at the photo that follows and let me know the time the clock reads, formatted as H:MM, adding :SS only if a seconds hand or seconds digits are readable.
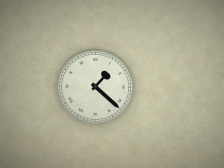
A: 1:22
